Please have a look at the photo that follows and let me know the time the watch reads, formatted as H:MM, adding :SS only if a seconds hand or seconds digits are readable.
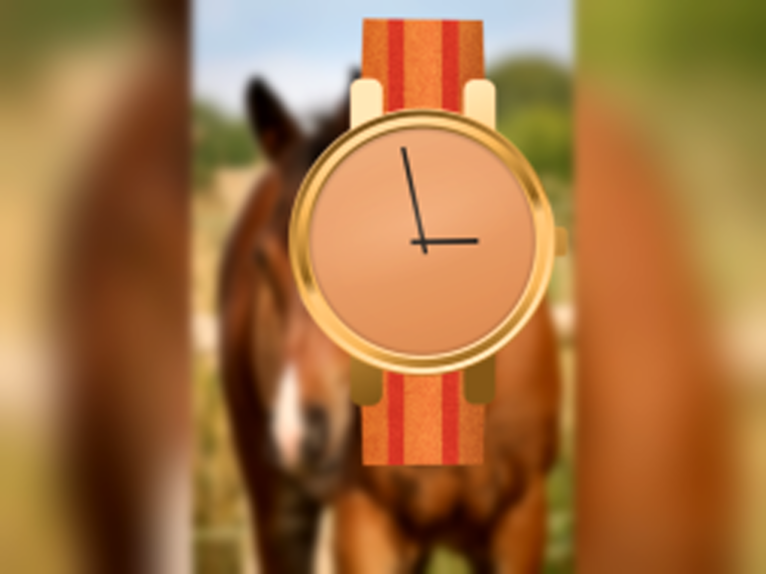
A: 2:58
